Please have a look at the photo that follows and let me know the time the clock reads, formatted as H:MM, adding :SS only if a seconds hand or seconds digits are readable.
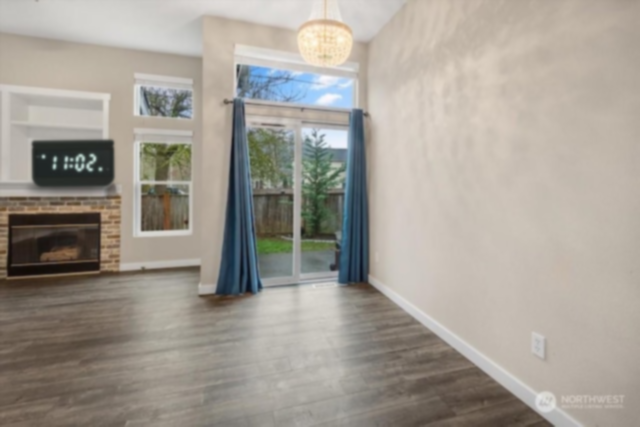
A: 11:02
